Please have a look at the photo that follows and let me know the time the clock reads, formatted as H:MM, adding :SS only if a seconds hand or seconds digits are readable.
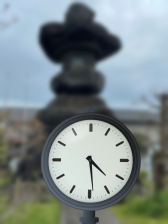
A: 4:29
